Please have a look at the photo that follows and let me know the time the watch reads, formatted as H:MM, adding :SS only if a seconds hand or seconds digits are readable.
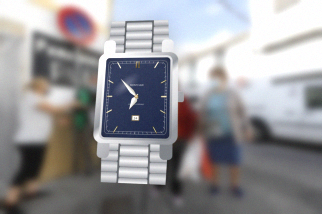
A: 6:53
